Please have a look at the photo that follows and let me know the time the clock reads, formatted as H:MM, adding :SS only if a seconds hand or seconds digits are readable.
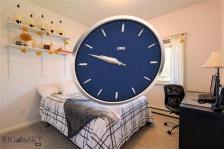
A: 9:48
